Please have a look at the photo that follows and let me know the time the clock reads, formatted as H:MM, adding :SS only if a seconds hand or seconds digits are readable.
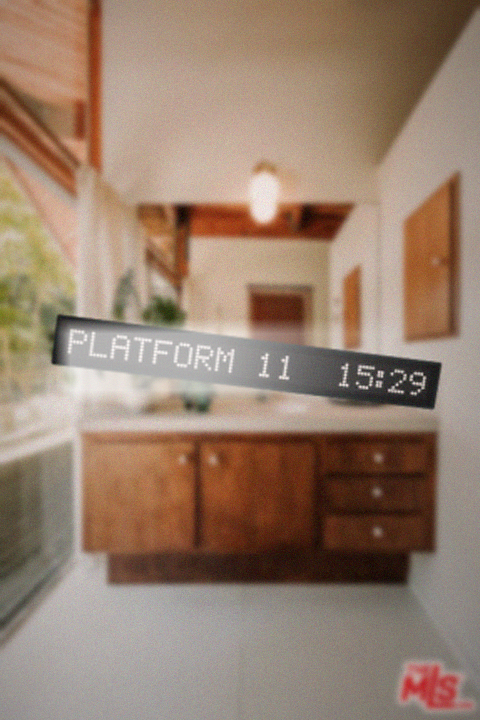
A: 15:29
